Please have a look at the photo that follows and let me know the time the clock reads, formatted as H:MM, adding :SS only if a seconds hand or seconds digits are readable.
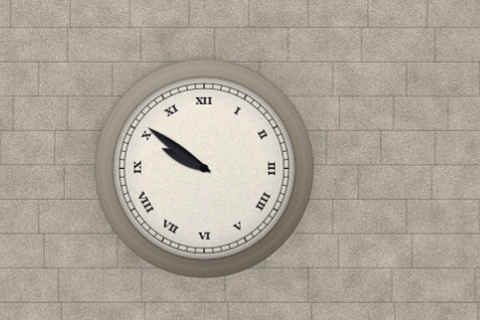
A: 9:51
